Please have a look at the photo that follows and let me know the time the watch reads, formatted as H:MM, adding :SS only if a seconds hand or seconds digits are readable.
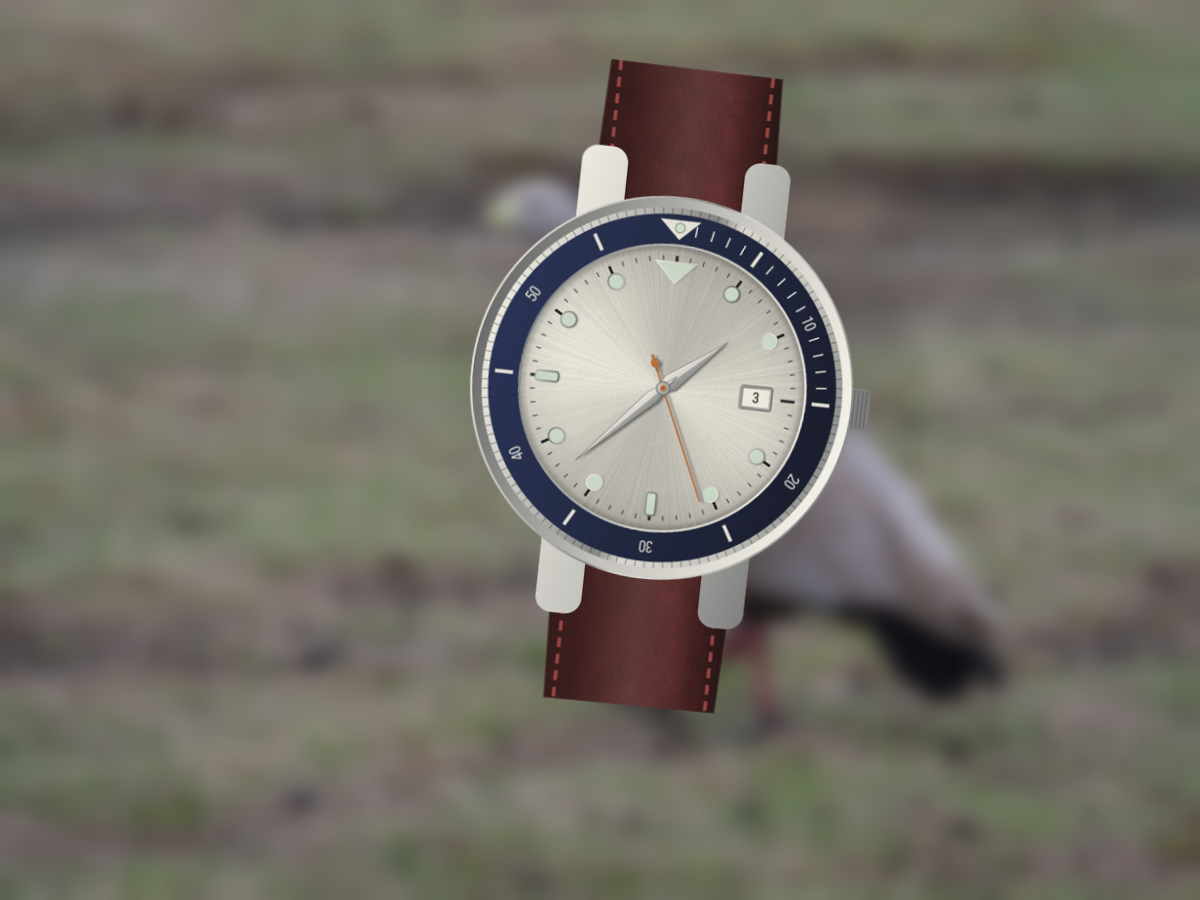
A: 1:37:26
